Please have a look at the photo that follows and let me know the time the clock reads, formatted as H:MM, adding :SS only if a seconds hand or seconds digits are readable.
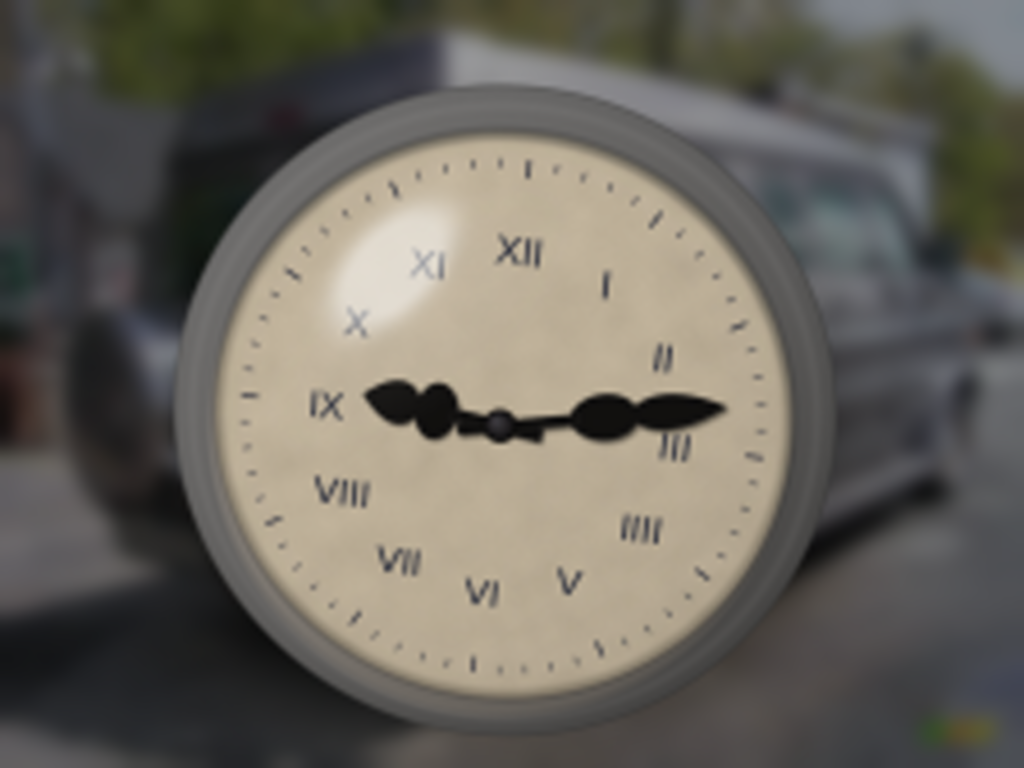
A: 9:13
